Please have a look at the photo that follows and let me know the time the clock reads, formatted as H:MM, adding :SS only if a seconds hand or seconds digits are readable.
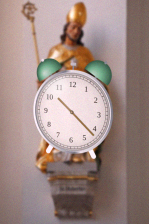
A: 10:22
